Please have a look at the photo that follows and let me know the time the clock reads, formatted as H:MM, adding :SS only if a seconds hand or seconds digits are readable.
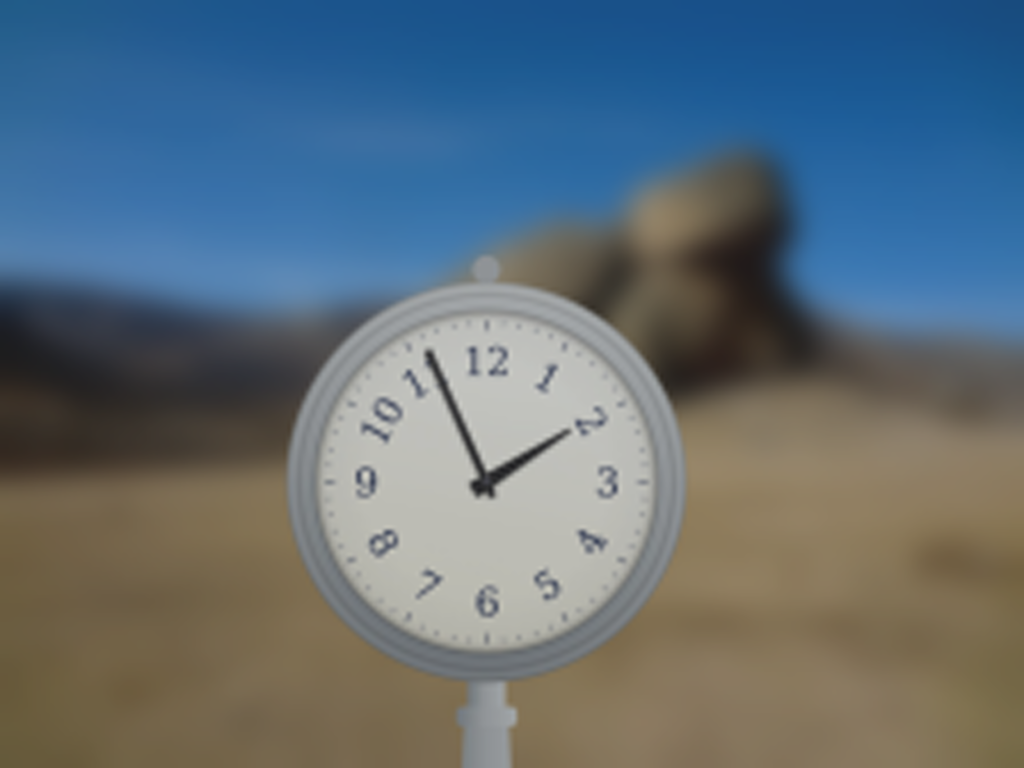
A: 1:56
